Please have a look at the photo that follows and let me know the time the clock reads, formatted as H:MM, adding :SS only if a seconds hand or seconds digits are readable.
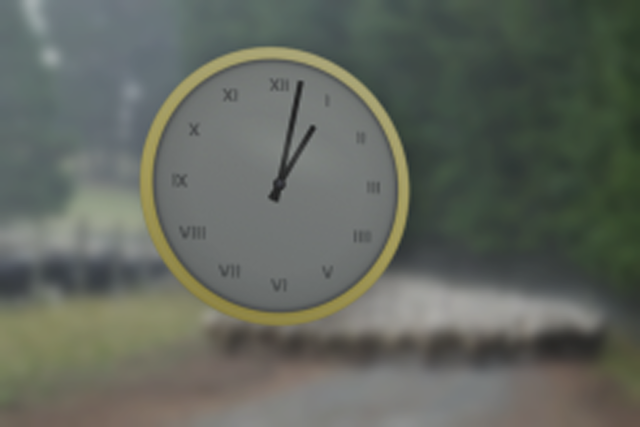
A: 1:02
